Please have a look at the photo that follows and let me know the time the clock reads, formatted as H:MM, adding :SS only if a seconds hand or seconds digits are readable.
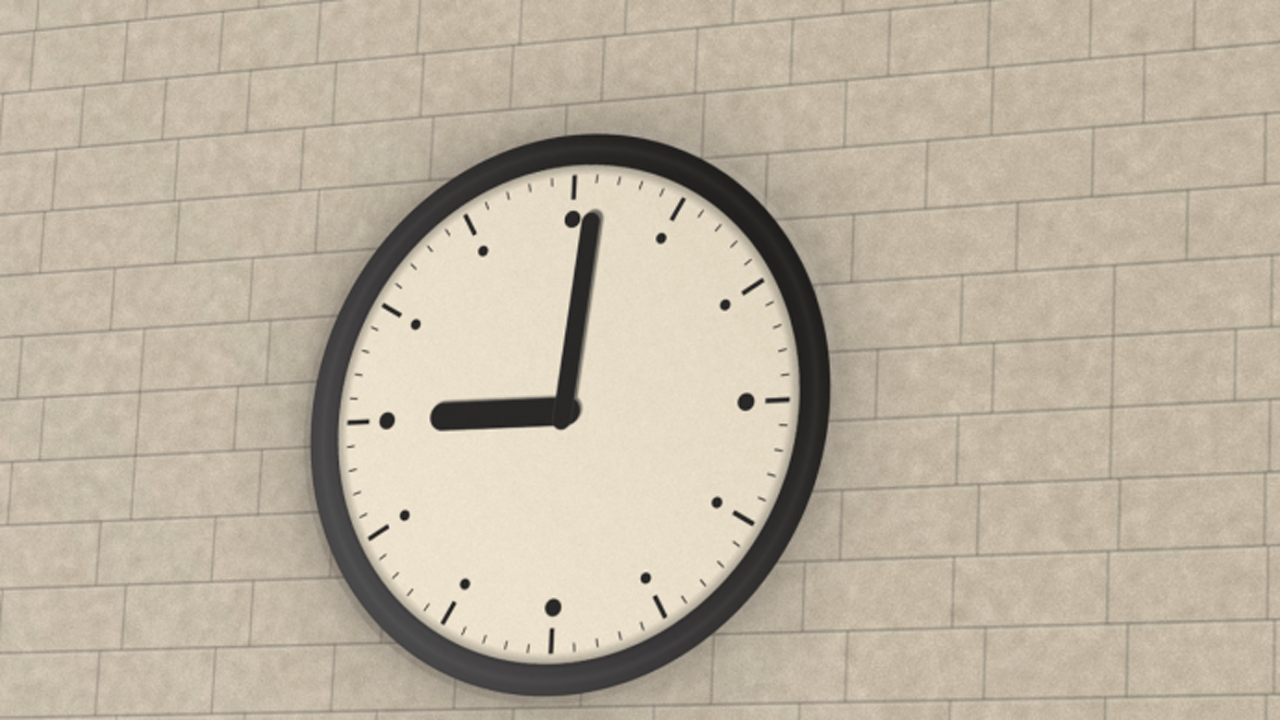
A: 9:01
